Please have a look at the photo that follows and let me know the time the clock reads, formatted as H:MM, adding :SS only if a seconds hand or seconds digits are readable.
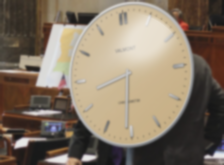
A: 8:31
